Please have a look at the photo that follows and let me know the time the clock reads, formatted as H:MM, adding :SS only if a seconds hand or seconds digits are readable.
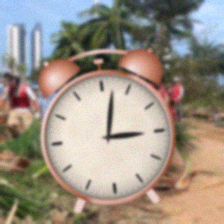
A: 3:02
